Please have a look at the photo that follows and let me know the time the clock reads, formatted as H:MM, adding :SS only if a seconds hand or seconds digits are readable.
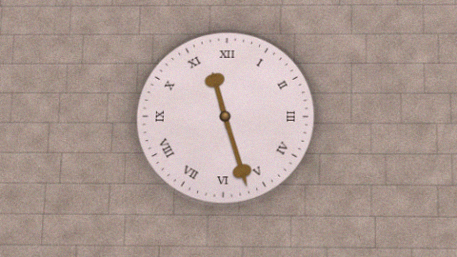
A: 11:27
